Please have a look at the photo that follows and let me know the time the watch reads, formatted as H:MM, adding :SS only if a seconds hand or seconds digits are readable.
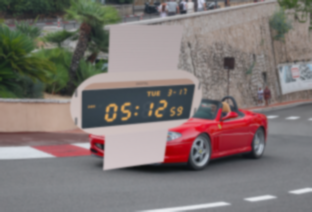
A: 5:12
